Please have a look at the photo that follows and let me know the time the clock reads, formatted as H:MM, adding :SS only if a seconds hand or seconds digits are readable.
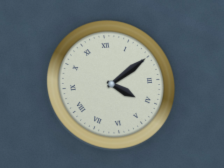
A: 4:10
